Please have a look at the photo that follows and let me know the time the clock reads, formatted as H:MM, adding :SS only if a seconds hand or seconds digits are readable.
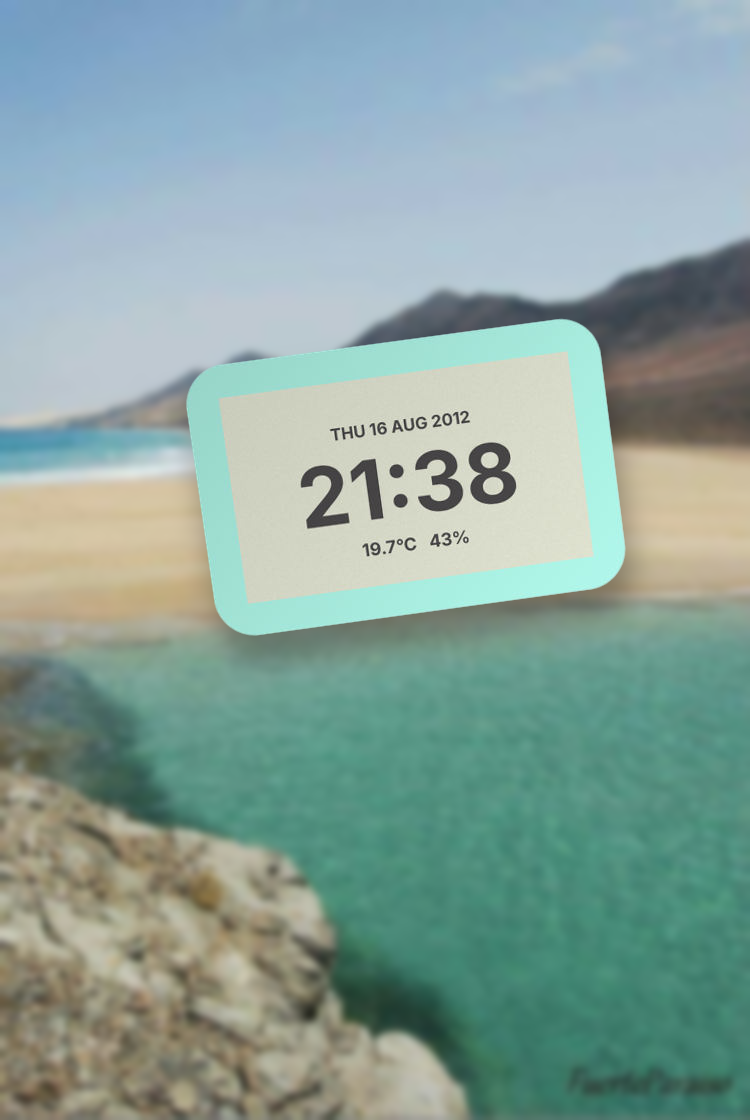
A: 21:38
